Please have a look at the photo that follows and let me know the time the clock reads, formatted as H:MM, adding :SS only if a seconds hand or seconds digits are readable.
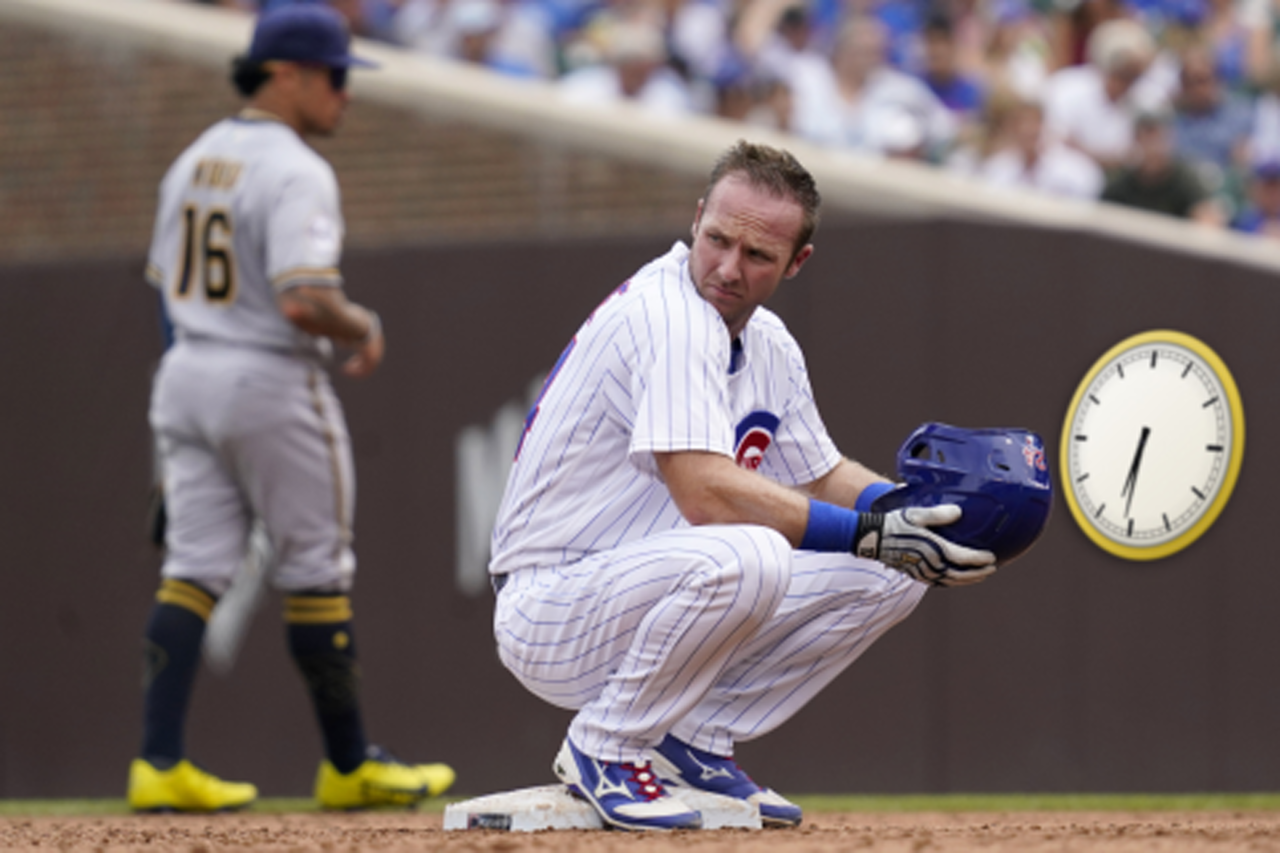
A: 6:31
